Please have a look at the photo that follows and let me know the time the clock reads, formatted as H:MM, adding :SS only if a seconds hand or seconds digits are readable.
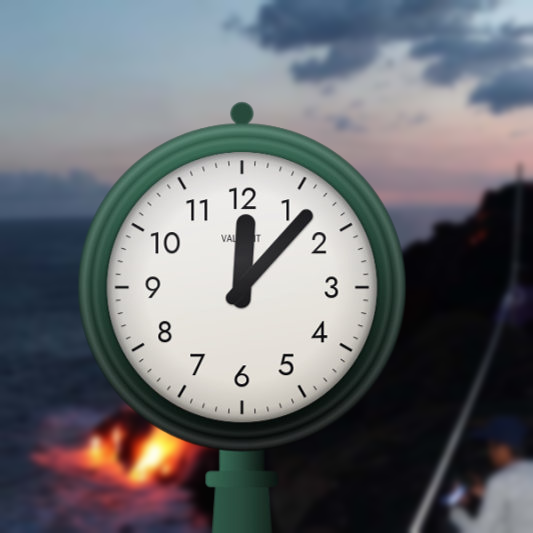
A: 12:07
